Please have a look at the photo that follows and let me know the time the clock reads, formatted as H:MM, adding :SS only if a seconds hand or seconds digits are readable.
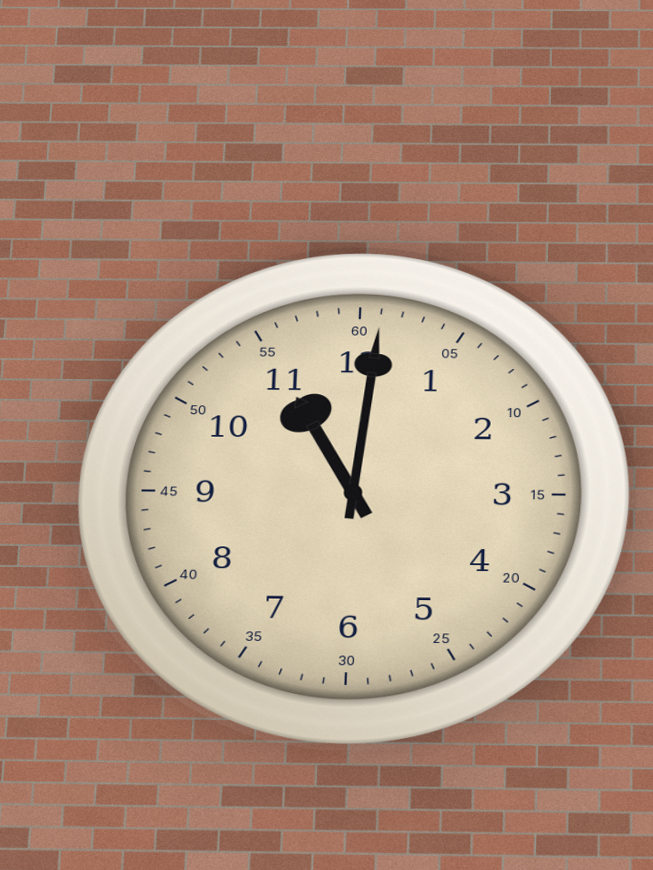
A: 11:01
